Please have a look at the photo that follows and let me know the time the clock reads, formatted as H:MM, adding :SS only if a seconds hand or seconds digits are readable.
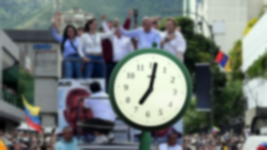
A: 7:01
